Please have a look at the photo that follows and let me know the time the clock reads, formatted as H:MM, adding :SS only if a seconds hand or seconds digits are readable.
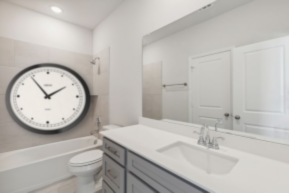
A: 1:54
